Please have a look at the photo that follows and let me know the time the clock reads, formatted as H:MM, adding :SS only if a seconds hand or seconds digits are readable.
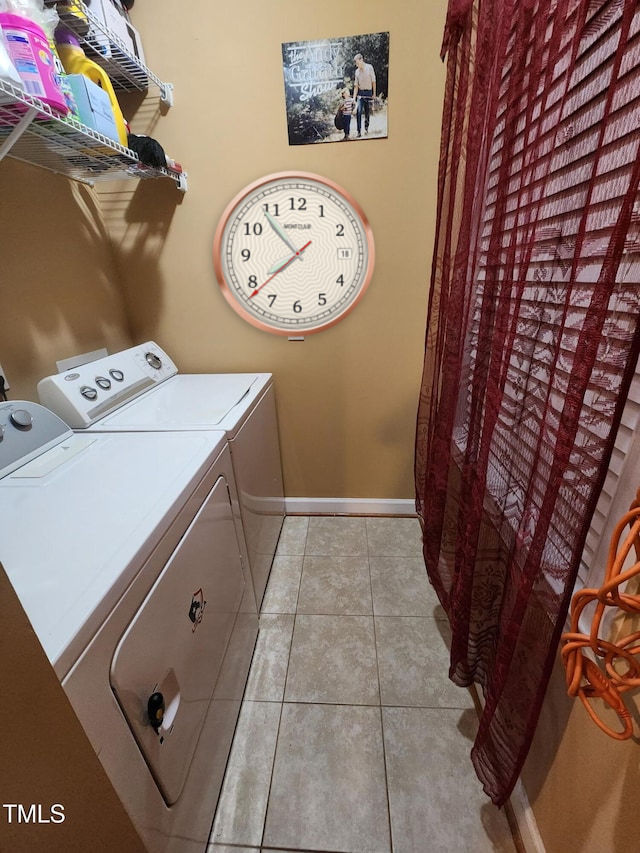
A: 7:53:38
